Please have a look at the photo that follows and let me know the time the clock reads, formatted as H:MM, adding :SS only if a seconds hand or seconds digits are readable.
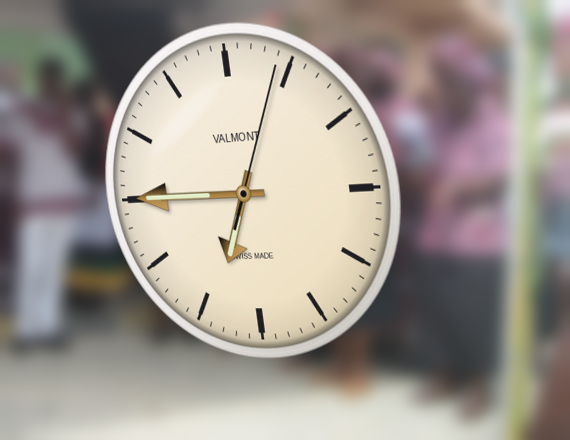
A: 6:45:04
